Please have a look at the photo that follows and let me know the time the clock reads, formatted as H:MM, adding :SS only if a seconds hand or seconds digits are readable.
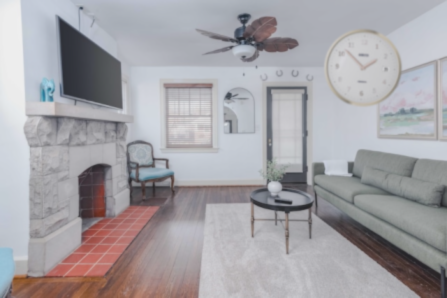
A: 1:52
